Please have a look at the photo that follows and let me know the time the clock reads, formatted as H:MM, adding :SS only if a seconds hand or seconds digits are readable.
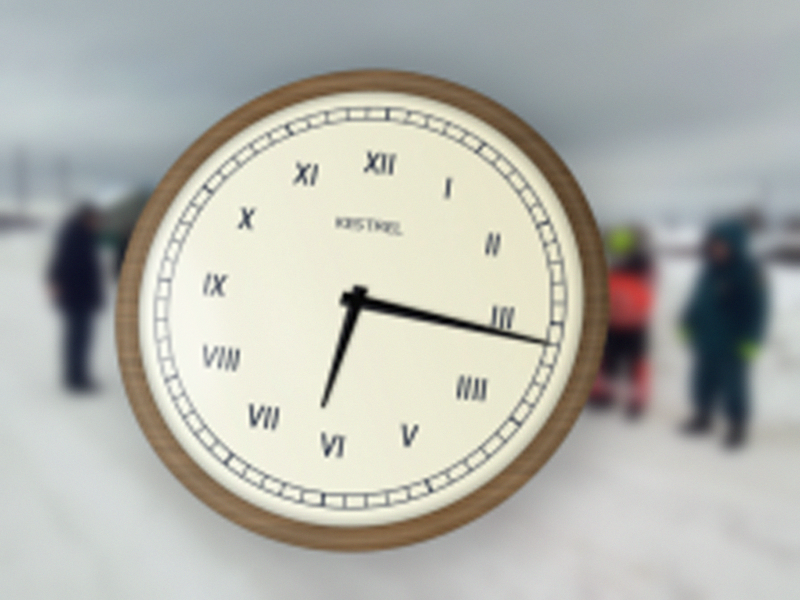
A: 6:16
